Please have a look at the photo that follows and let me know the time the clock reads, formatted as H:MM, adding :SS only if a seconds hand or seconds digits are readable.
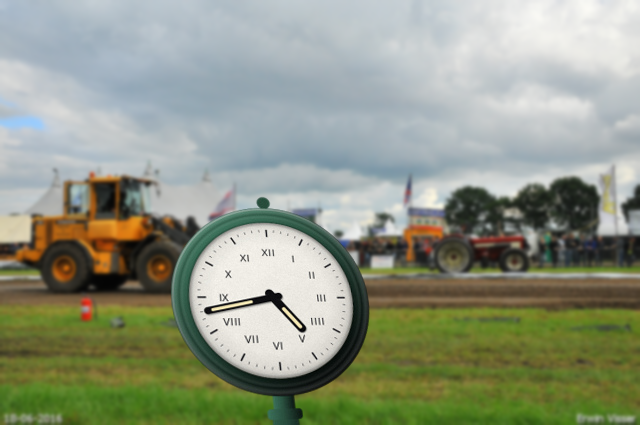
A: 4:43
